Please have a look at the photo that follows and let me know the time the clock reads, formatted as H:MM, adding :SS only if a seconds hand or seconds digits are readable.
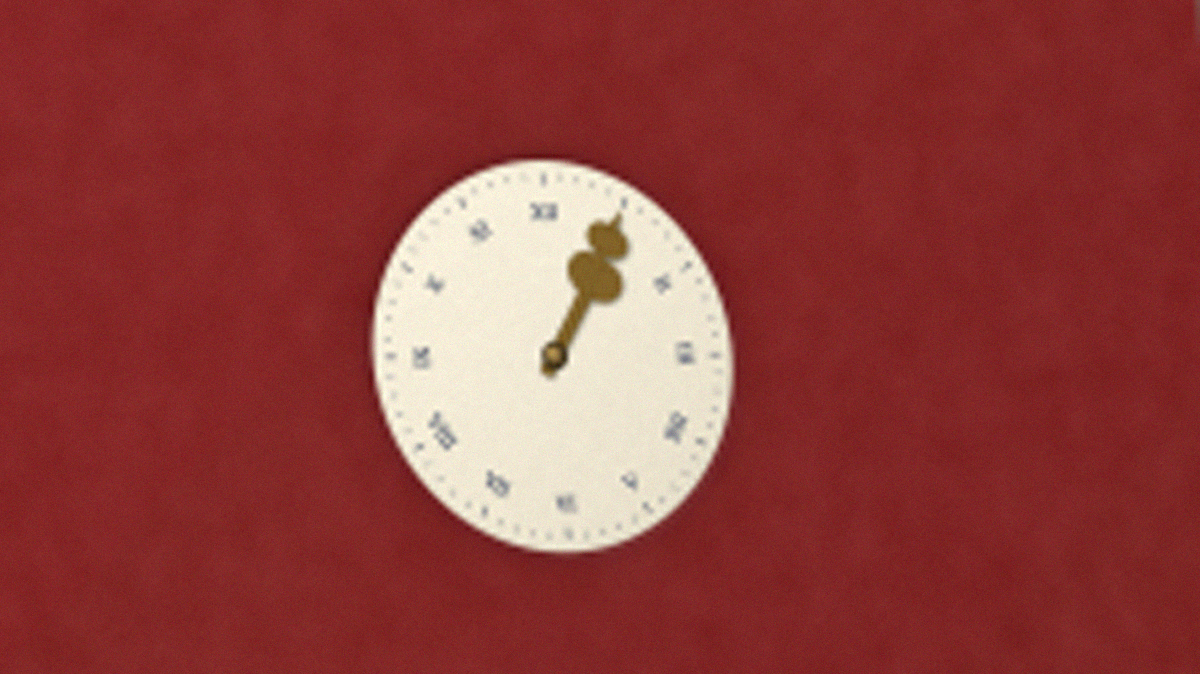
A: 1:05
